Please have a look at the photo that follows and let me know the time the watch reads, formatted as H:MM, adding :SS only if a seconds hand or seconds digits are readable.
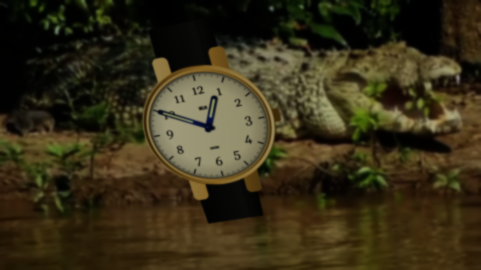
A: 12:50
